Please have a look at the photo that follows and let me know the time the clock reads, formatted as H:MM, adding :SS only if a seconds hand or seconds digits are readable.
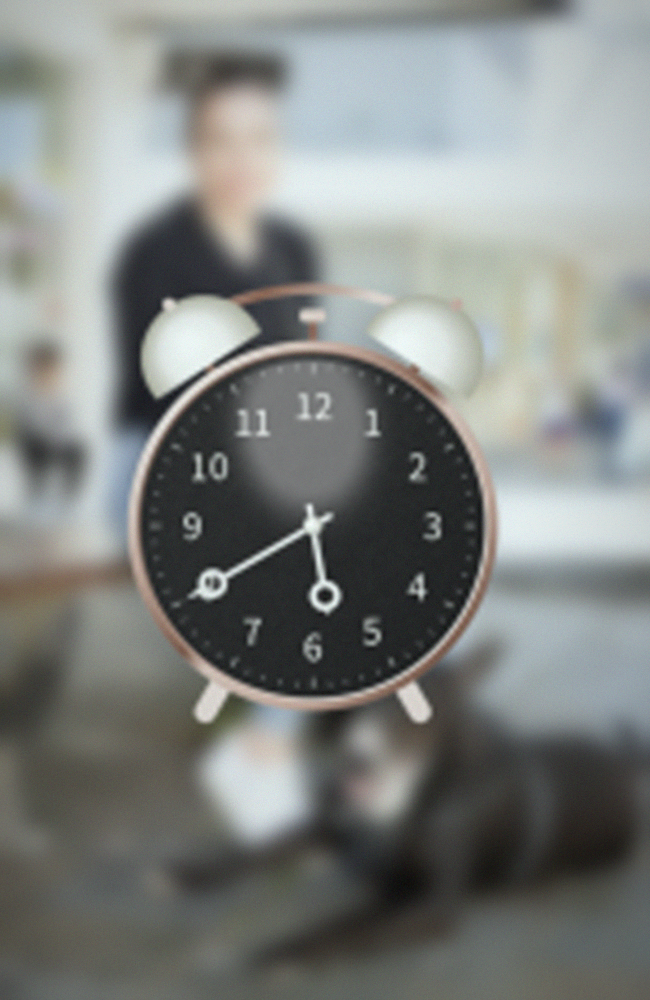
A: 5:40
